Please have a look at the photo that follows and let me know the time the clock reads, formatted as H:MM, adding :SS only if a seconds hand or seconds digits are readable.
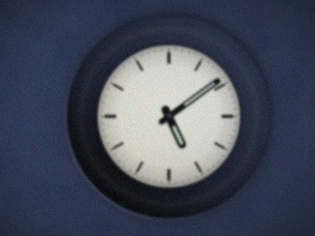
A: 5:09
